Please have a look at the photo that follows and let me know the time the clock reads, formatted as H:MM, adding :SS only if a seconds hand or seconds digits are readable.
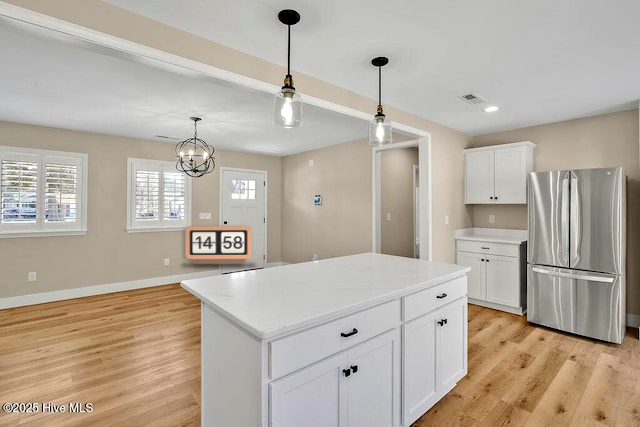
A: 14:58
